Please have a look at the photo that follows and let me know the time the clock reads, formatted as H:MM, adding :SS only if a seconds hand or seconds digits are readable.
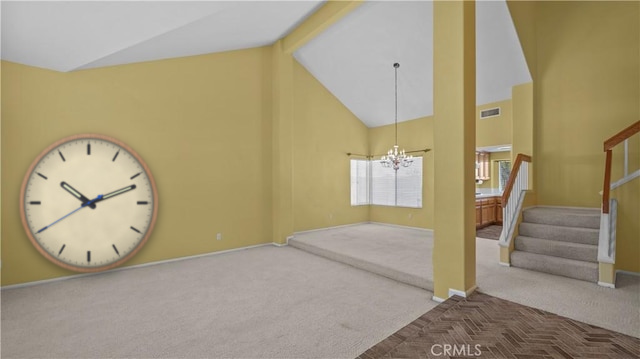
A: 10:11:40
